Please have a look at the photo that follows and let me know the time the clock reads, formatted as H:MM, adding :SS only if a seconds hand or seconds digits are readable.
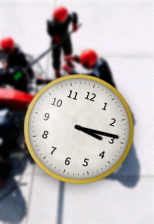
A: 3:14
